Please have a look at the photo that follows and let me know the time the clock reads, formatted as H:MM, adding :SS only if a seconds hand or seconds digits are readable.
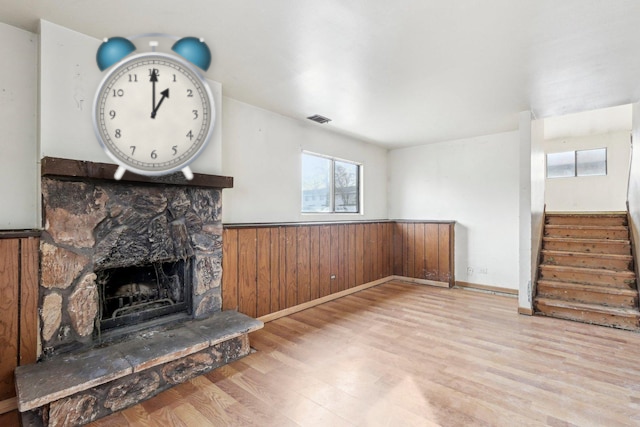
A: 1:00
